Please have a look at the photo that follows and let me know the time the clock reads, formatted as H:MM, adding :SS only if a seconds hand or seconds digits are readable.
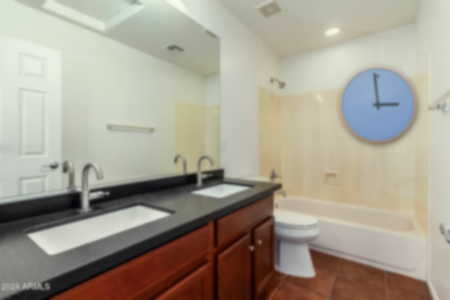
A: 2:59
